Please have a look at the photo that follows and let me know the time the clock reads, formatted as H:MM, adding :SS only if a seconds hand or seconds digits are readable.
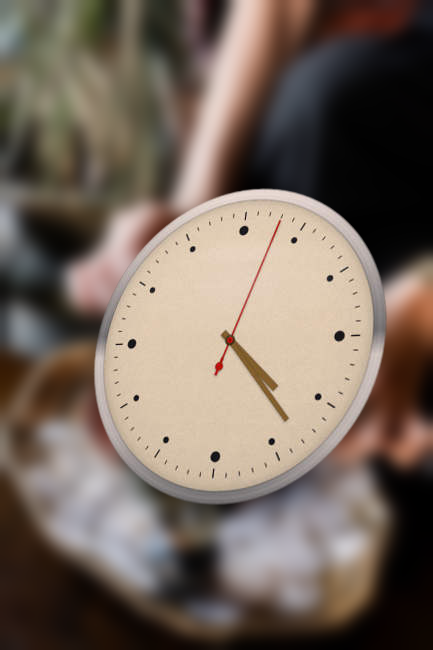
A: 4:23:03
